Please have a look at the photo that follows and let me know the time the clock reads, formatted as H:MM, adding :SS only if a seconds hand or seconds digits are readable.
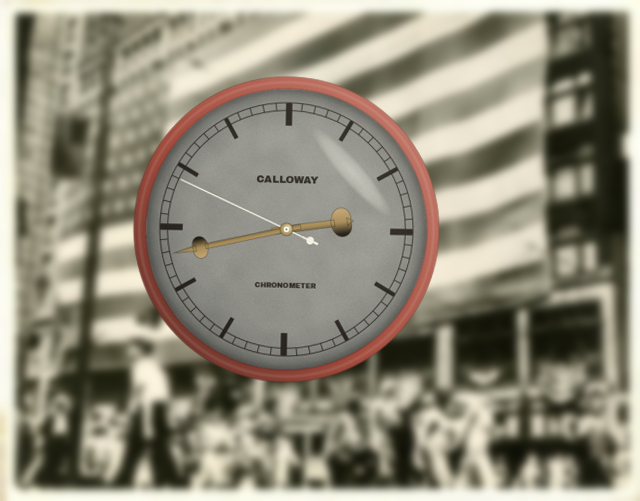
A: 2:42:49
